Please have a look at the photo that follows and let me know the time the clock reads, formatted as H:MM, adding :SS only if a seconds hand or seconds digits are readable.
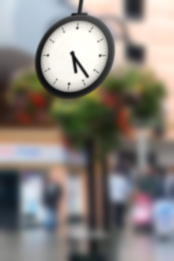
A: 5:23
